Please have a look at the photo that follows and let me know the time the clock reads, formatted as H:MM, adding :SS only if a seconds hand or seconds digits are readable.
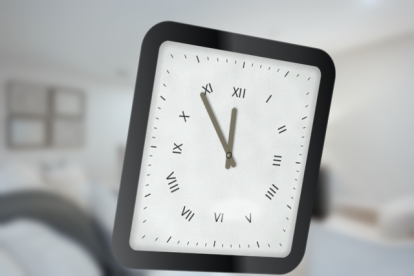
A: 11:54
